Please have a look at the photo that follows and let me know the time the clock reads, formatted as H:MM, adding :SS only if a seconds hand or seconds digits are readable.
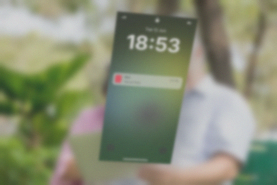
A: 18:53
